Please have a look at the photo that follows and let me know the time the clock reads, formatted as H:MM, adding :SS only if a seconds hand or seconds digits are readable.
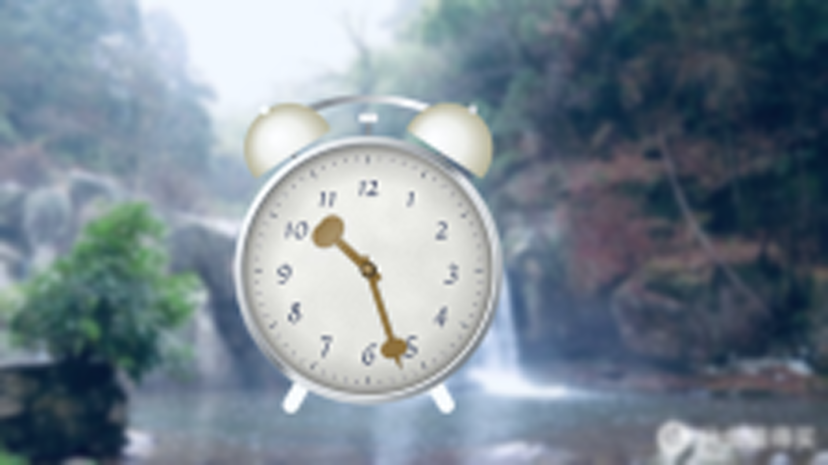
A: 10:27
